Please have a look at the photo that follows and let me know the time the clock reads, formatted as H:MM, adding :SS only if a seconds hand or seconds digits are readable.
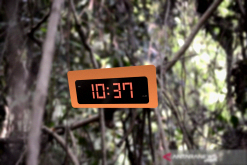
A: 10:37
